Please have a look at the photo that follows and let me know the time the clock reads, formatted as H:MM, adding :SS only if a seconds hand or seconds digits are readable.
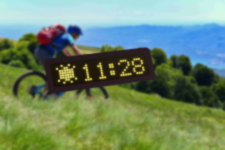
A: 11:28
